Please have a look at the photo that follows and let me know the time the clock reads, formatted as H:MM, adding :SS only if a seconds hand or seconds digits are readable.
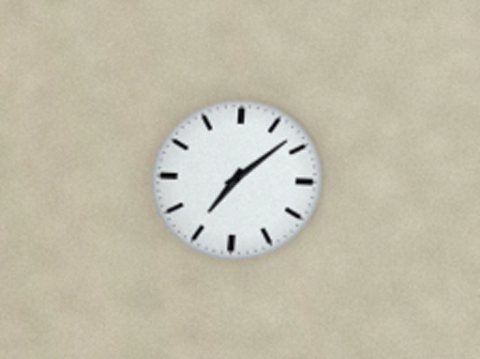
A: 7:08
